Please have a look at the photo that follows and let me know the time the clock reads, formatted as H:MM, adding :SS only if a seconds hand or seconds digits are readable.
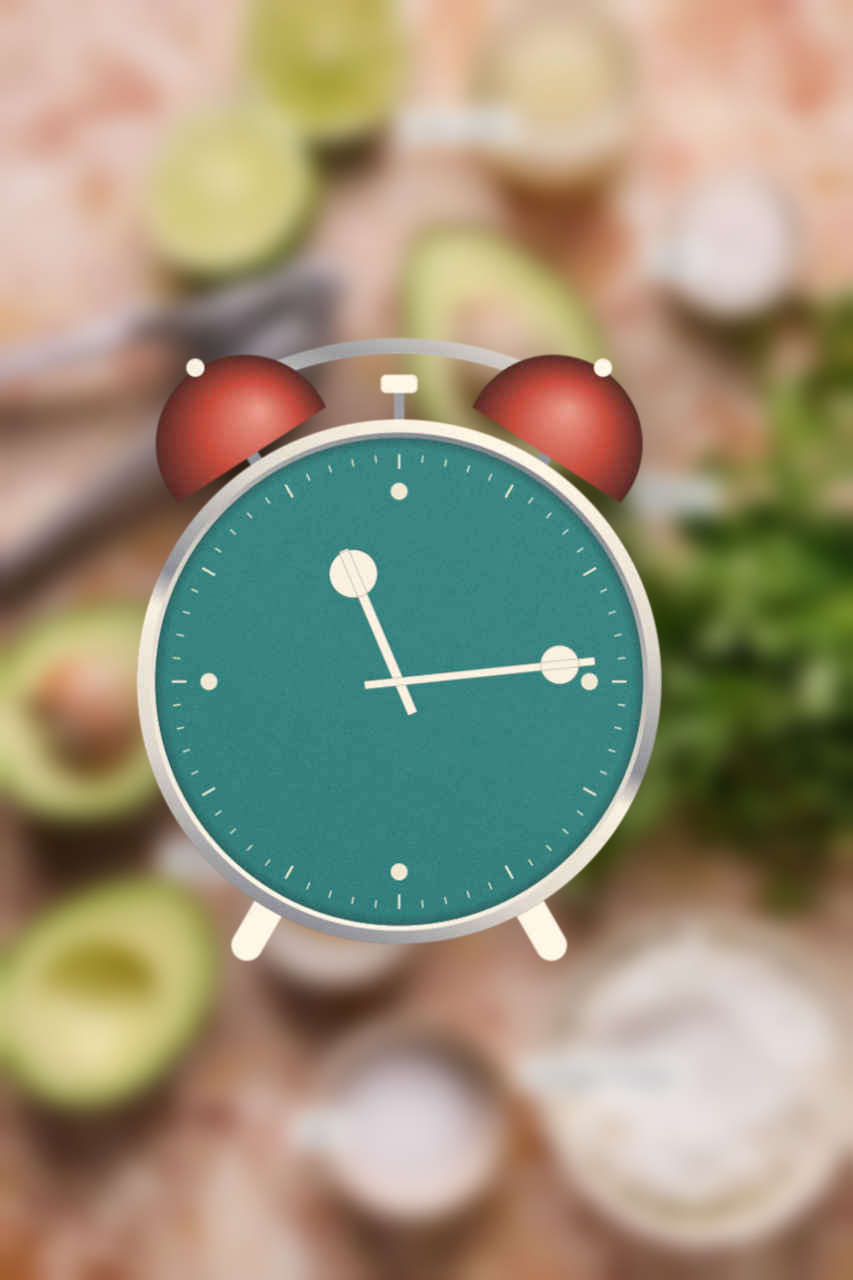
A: 11:14
